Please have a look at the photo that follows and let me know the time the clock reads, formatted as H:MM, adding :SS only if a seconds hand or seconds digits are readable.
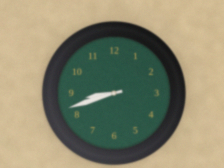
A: 8:42
